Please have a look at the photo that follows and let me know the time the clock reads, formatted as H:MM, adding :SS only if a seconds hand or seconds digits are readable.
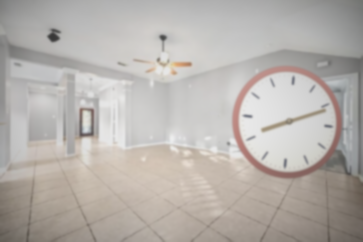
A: 8:11
